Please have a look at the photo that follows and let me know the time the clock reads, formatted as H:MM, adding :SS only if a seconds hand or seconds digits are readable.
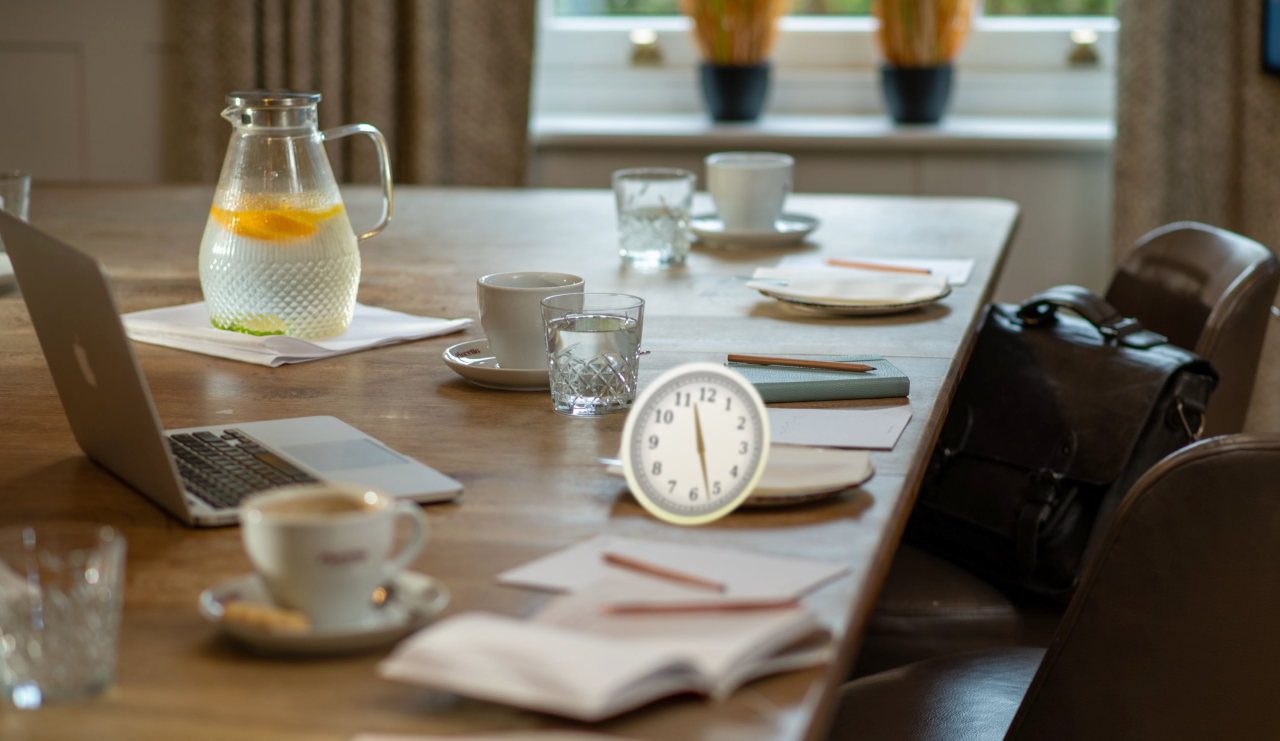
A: 11:27
